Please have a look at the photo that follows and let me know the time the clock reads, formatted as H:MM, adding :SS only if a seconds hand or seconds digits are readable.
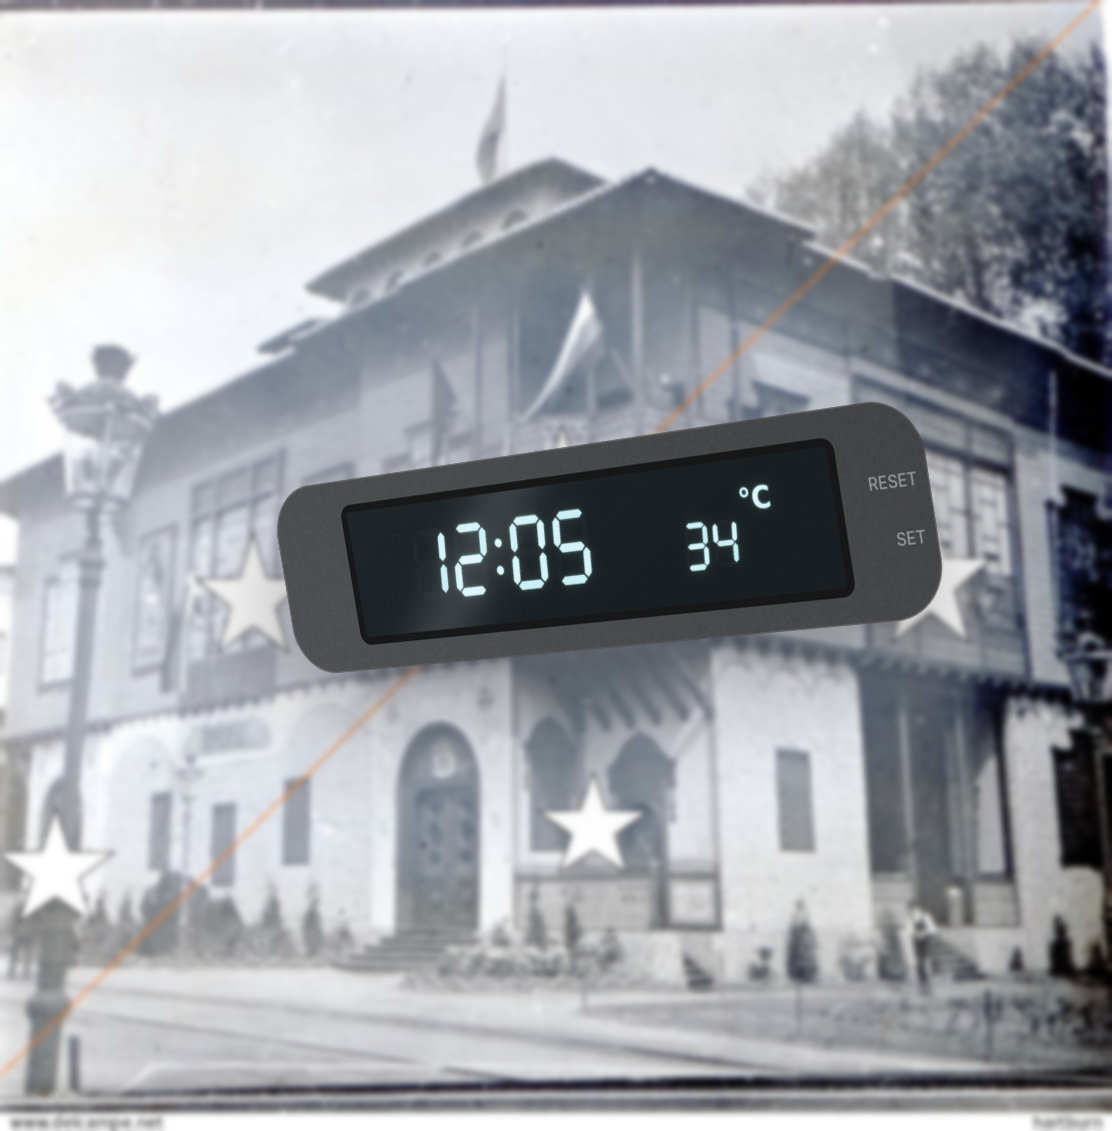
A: 12:05
